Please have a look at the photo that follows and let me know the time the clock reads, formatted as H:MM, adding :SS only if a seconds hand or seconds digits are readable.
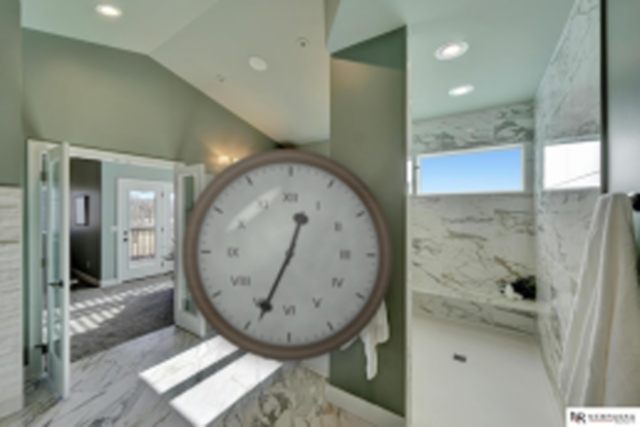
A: 12:34
